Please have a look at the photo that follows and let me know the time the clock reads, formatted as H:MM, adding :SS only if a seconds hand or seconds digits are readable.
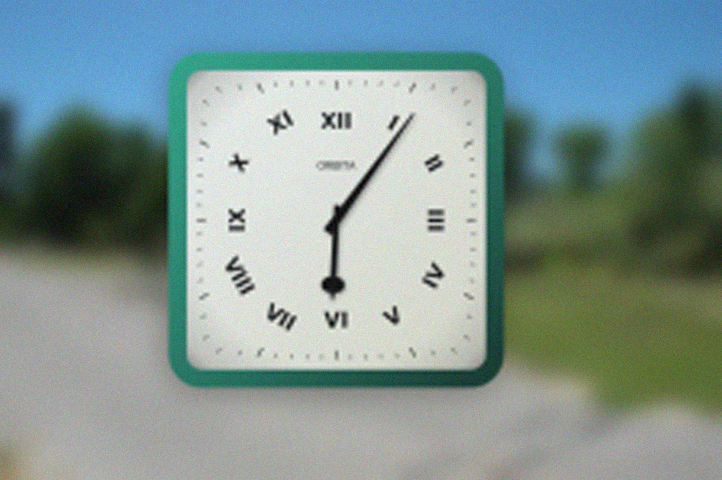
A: 6:06
